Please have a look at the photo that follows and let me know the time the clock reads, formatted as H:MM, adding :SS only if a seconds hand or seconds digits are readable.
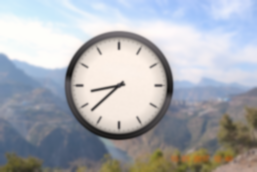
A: 8:38
